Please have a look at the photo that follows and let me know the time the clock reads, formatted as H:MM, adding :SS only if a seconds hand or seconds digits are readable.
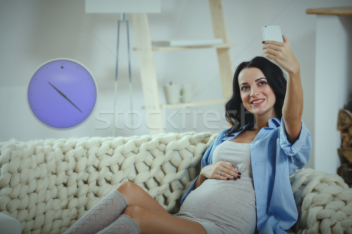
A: 10:22
